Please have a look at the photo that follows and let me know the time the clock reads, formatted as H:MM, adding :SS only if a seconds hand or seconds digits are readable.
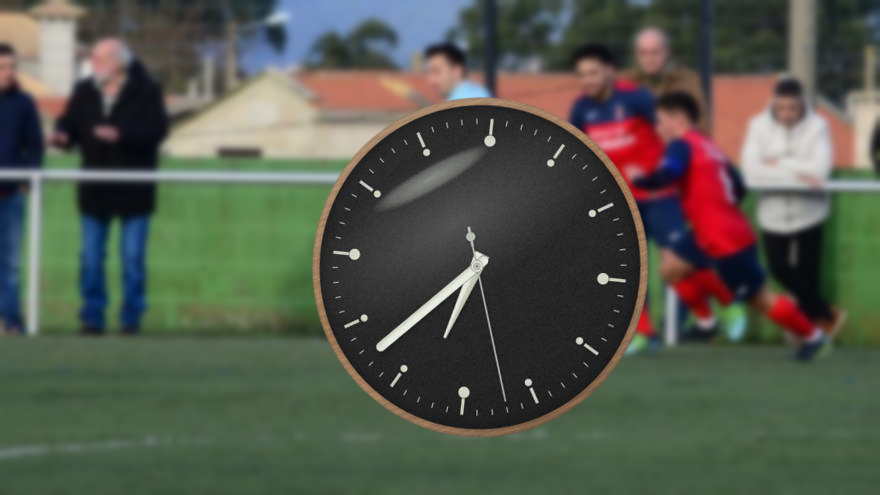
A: 6:37:27
